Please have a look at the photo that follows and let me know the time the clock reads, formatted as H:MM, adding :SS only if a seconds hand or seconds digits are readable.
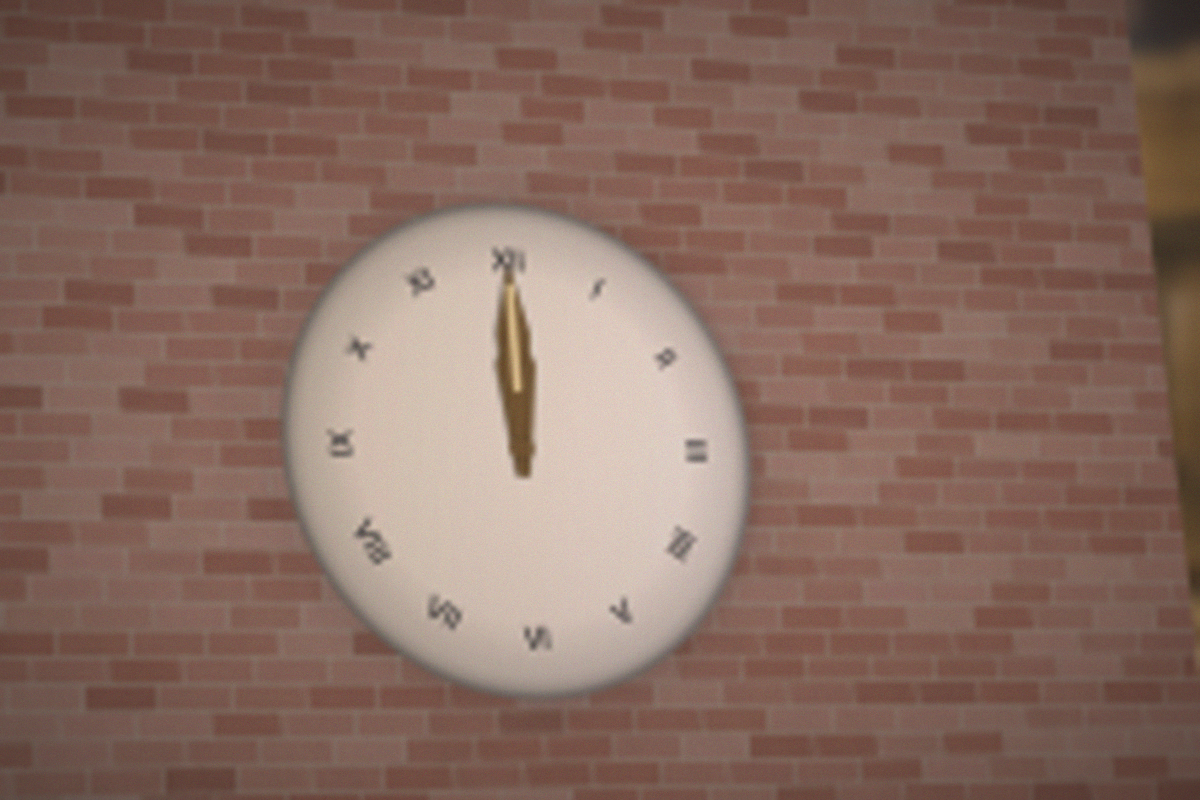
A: 12:00
